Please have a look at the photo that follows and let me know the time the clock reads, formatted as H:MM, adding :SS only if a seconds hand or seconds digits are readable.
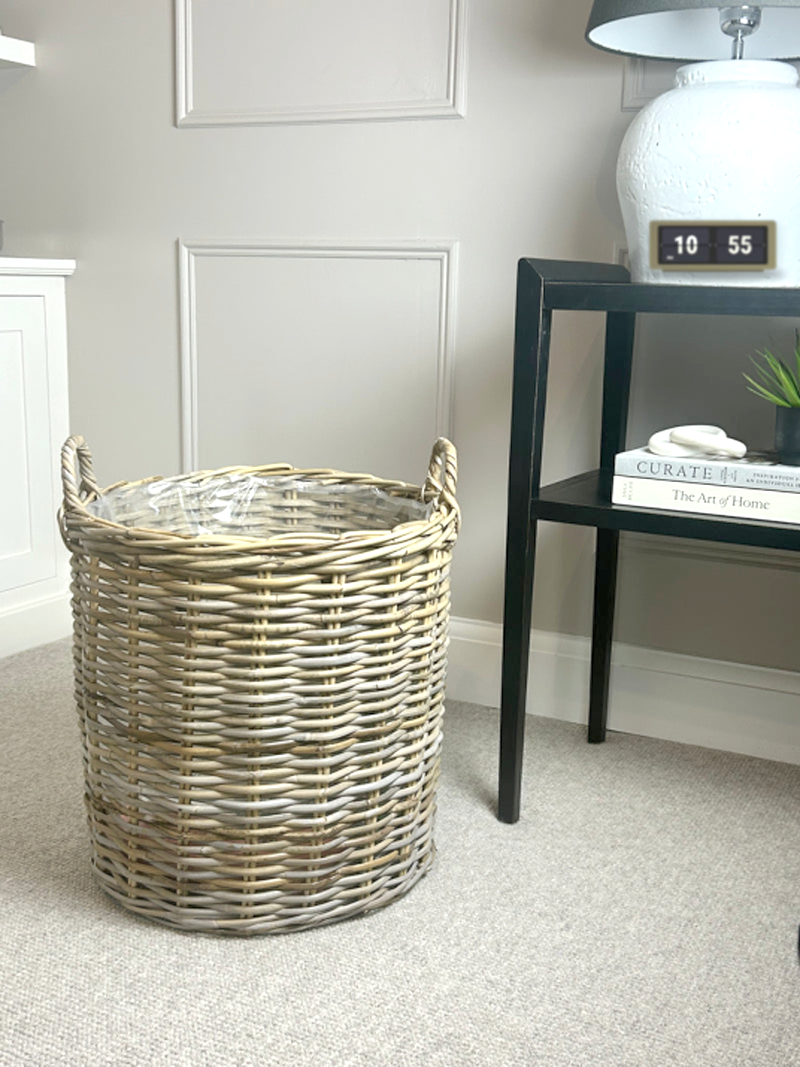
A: 10:55
